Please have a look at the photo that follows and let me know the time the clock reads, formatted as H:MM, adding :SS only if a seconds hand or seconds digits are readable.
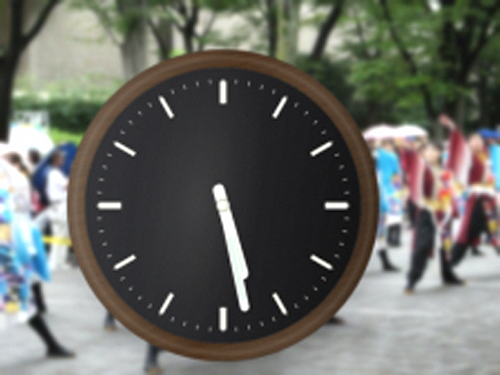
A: 5:28
